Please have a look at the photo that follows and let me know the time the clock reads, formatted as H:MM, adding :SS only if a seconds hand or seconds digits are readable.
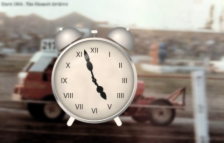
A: 4:57
